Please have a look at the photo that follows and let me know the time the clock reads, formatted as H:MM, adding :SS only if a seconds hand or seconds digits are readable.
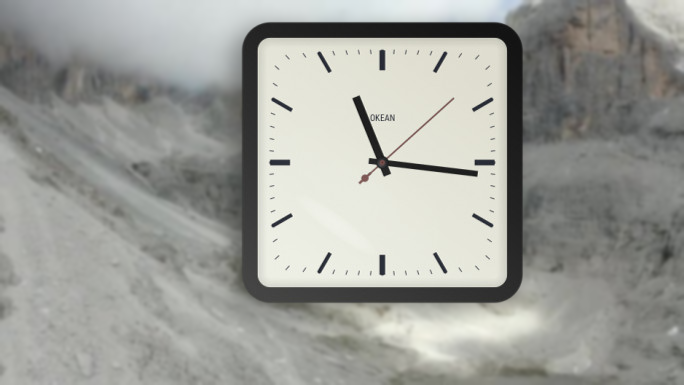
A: 11:16:08
